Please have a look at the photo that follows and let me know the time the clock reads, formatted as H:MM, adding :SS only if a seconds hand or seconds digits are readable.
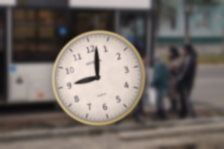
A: 9:02
